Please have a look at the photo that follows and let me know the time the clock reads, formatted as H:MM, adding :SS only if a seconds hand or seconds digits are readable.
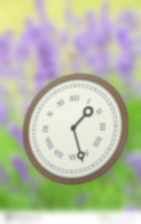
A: 1:27
